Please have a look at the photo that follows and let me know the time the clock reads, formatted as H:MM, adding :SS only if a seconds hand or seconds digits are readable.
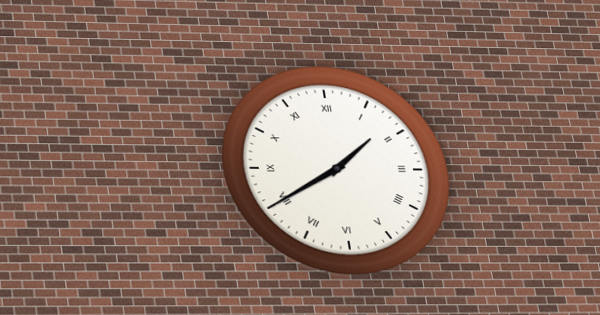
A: 1:40
